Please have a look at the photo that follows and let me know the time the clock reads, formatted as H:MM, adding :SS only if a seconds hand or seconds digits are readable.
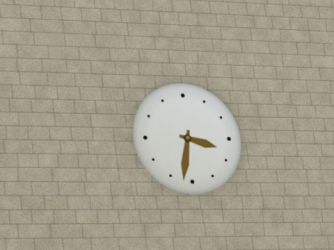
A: 3:32
